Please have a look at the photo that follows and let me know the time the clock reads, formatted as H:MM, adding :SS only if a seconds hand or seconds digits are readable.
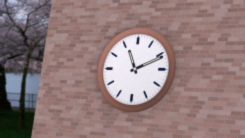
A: 11:11
